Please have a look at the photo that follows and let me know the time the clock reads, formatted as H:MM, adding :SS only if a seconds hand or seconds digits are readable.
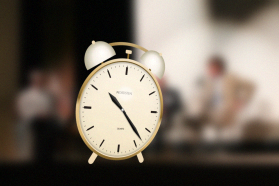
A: 10:23
